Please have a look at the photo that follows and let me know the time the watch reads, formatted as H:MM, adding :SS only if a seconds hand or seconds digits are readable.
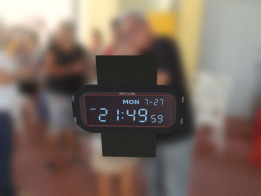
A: 21:49:59
